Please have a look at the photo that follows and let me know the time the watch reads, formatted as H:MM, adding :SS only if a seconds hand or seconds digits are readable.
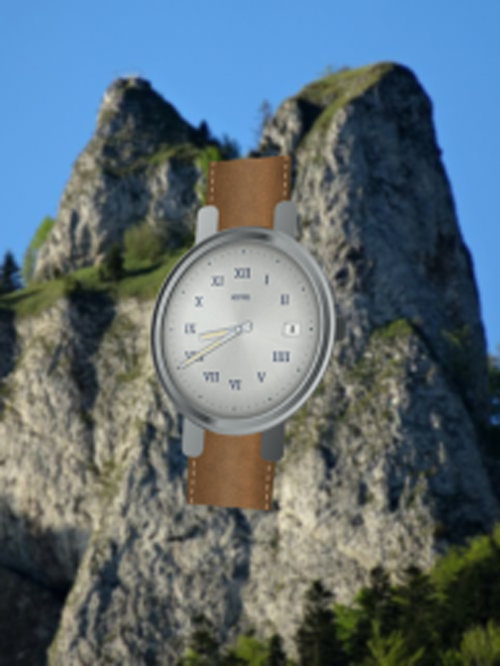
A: 8:40
